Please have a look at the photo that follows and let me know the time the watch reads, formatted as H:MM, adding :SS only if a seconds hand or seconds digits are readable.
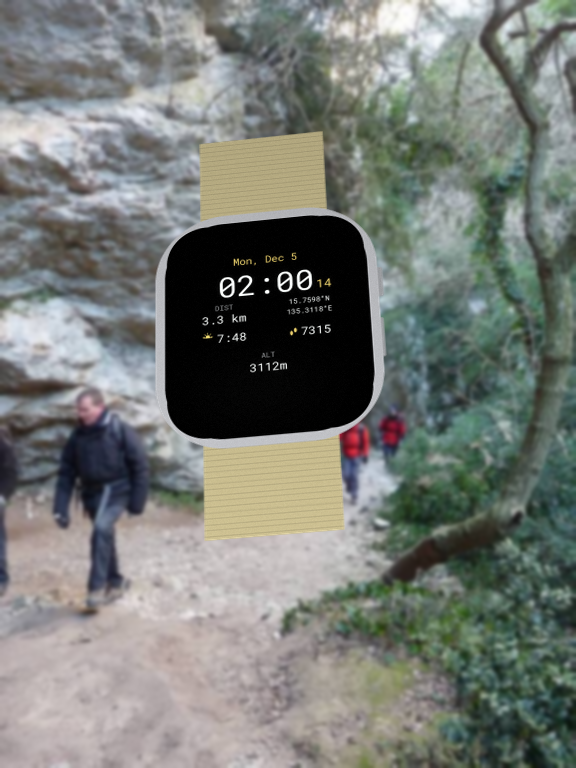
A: 2:00:14
